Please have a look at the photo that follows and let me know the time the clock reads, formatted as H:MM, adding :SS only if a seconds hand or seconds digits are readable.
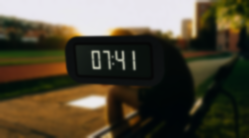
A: 7:41
